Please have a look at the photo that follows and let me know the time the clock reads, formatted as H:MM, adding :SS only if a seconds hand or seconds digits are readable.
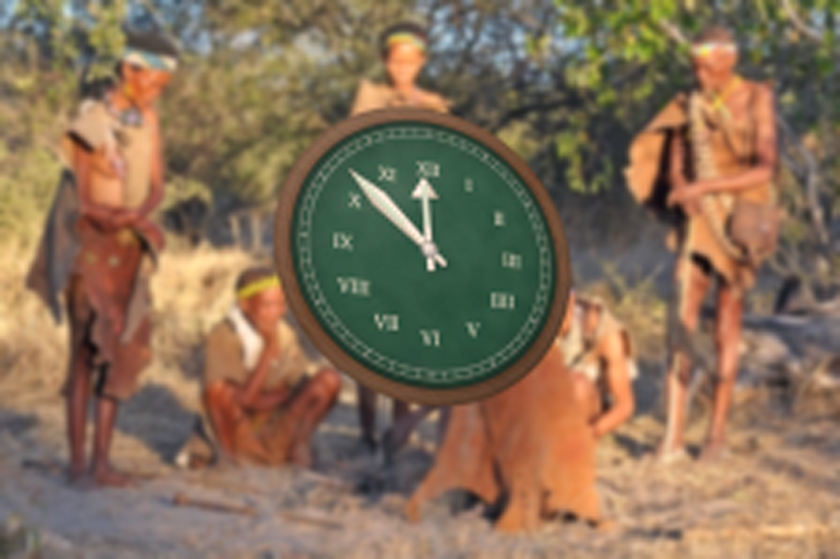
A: 11:52
